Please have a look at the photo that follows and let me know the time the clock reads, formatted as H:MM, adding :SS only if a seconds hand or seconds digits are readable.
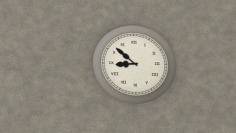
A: 8:52
